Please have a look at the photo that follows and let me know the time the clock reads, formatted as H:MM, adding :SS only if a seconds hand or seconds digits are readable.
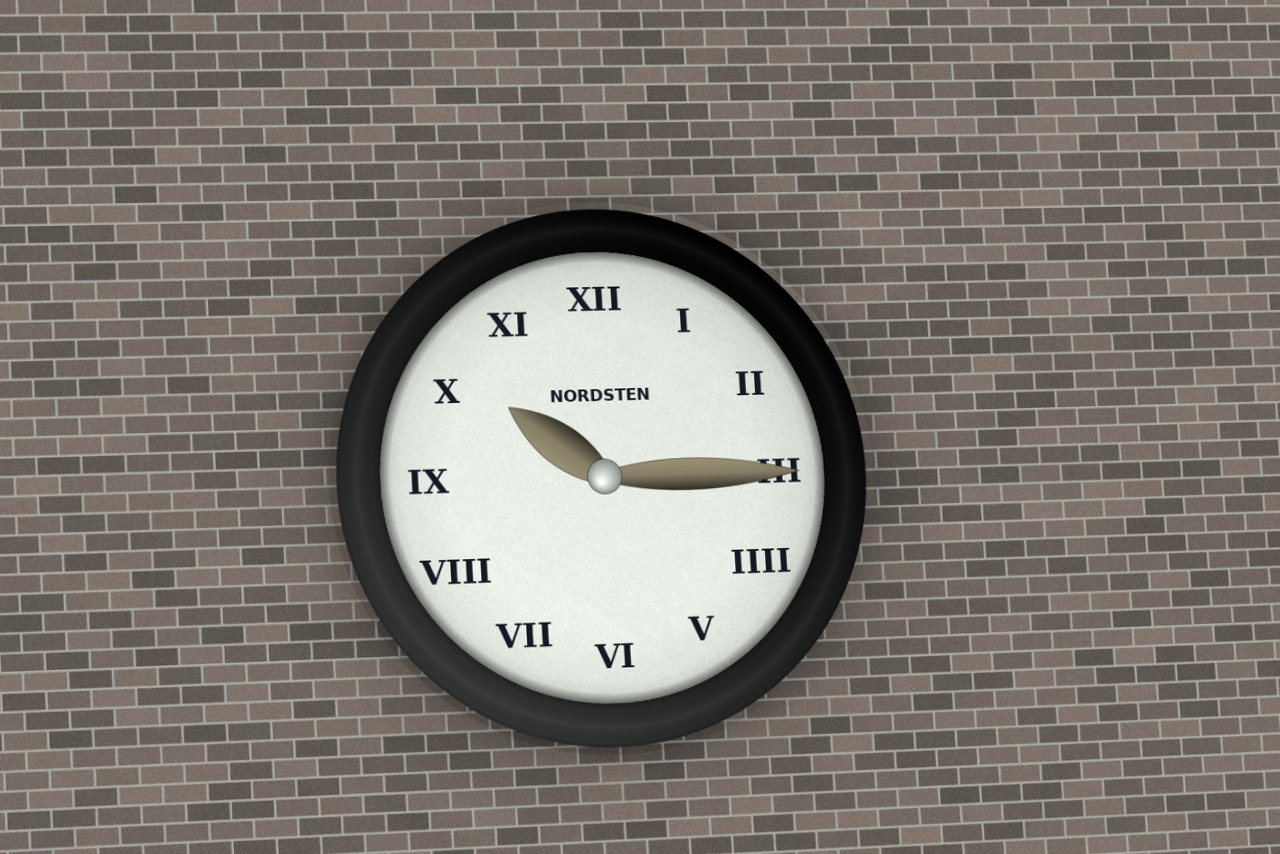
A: 10:15
